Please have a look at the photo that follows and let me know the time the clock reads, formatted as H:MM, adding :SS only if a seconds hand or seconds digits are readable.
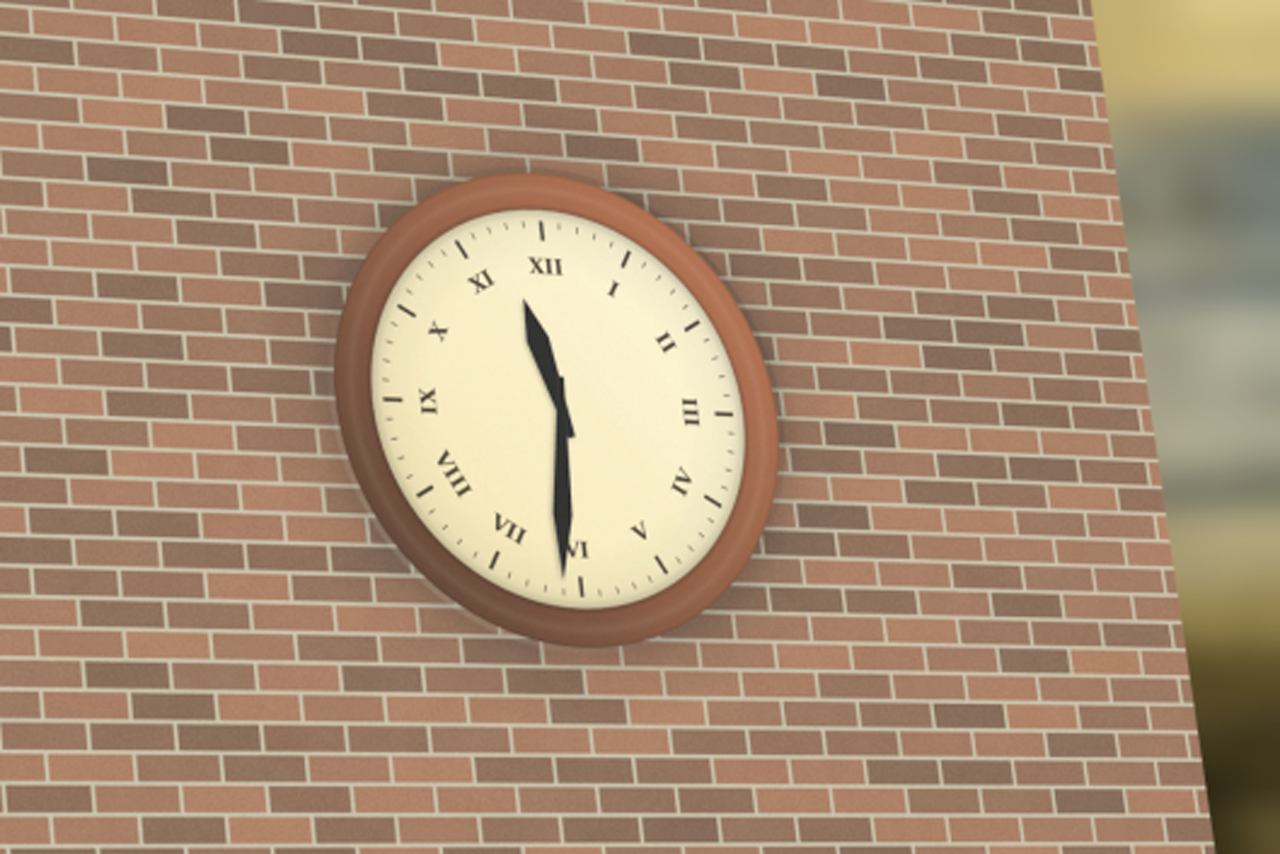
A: 11:31
